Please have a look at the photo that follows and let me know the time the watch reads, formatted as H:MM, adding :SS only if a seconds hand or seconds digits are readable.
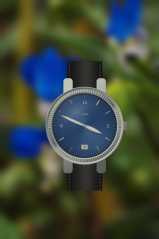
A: 3:49
